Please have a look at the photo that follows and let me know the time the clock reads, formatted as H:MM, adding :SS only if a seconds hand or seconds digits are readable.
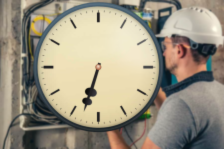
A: 6:33
